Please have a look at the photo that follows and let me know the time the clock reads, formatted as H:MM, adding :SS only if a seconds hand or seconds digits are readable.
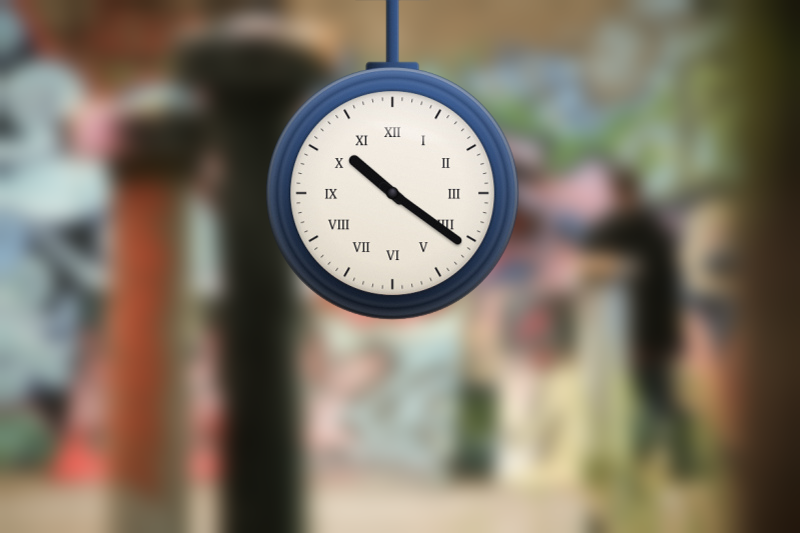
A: 10:21
